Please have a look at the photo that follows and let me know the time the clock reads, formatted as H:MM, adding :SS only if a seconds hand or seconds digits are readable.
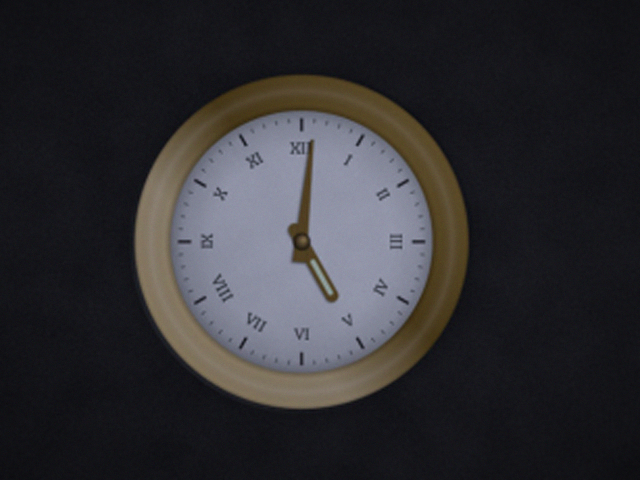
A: 5:01
